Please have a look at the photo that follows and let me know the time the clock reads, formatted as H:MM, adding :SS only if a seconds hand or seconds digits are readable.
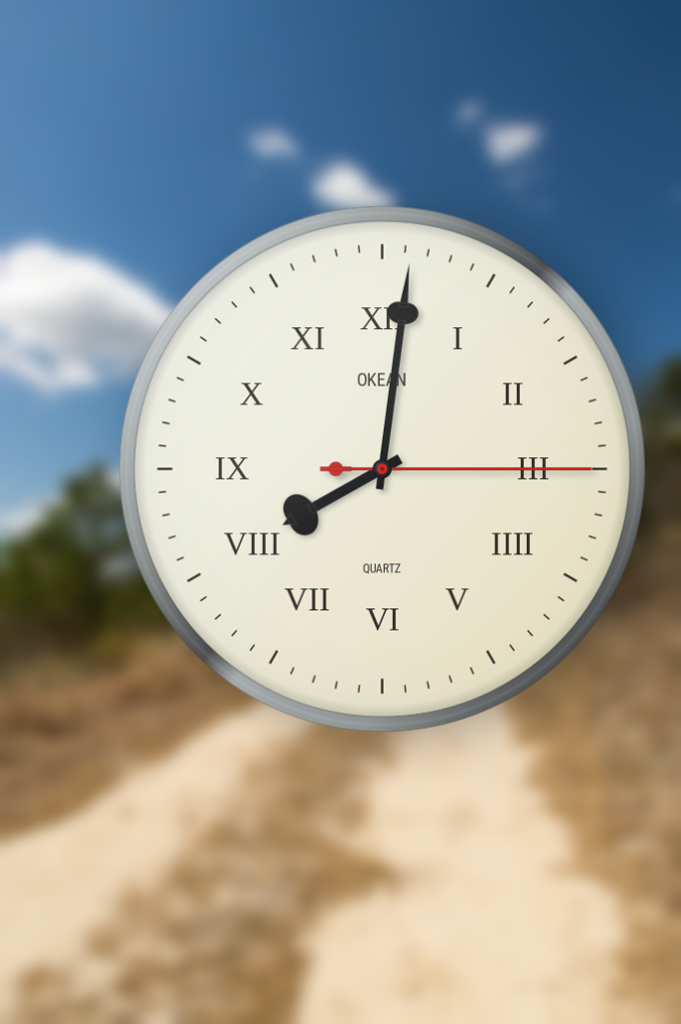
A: 8:01:15
